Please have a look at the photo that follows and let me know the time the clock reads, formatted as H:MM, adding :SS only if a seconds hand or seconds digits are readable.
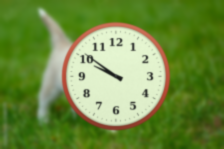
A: 9:51
